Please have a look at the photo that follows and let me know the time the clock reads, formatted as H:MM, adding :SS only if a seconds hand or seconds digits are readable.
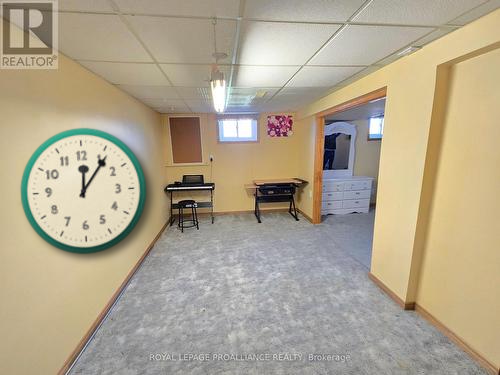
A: 12:06
